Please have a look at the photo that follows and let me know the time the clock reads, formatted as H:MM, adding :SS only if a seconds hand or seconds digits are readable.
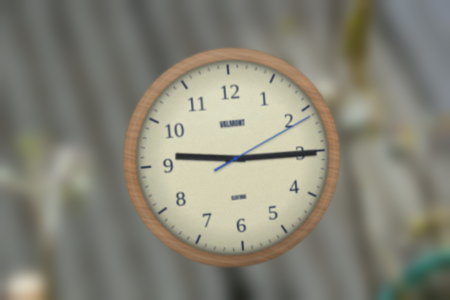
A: 9:15:11
